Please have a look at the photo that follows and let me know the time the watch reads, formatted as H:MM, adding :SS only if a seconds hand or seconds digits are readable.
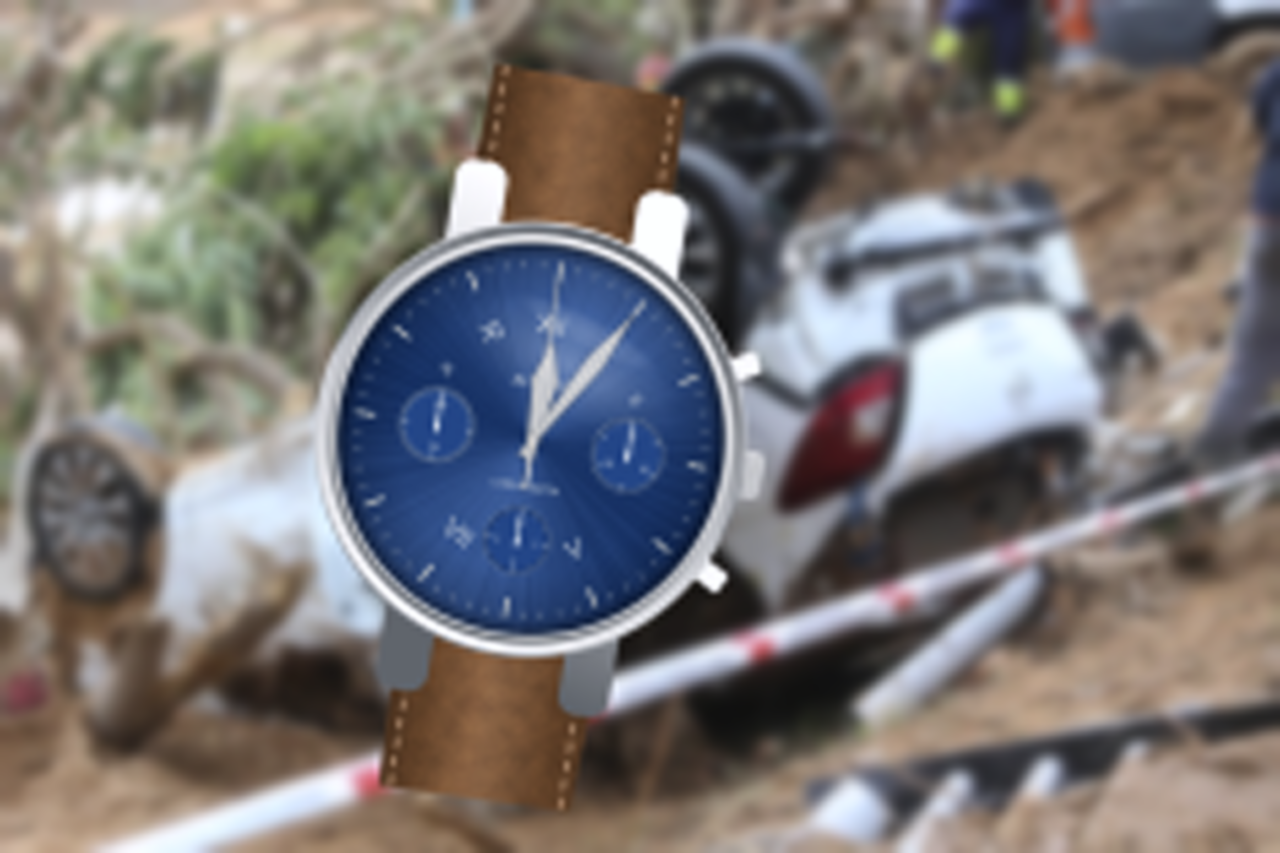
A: 12:05
